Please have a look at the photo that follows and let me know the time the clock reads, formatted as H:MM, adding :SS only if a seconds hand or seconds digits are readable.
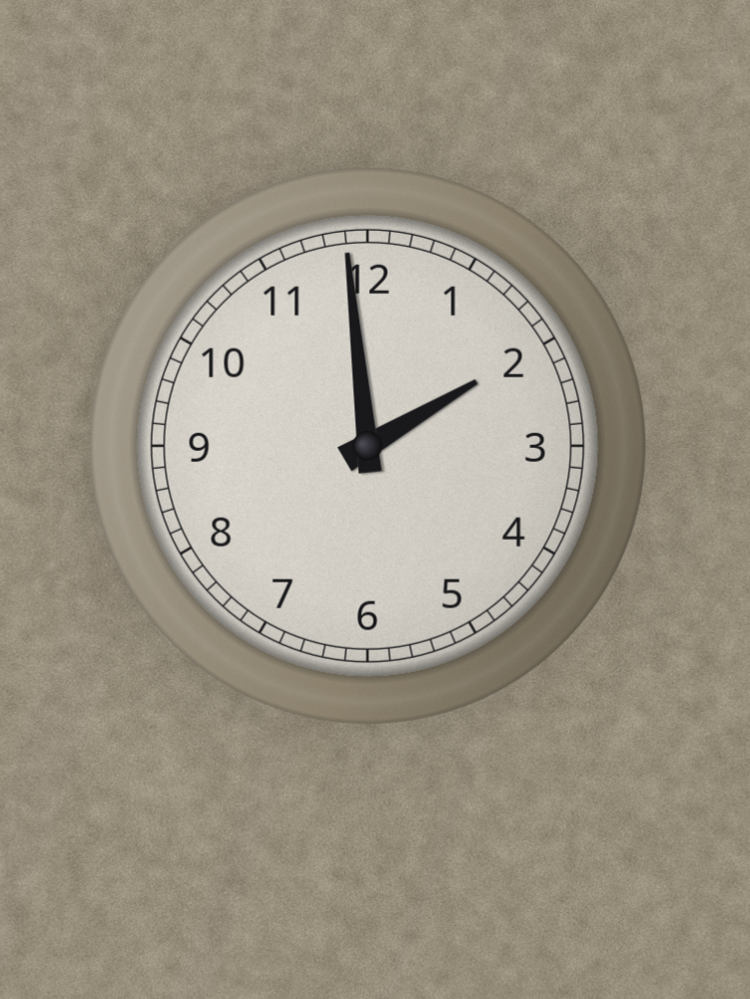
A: 1:59
